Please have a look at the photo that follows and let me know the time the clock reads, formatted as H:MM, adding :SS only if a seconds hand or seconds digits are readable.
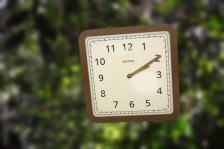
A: 2:10
